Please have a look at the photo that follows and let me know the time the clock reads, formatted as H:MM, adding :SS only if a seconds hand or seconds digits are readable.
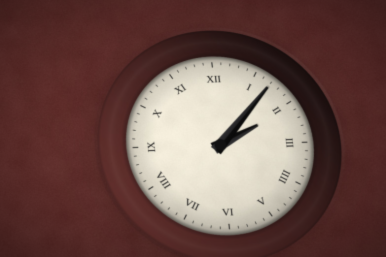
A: 2:07
